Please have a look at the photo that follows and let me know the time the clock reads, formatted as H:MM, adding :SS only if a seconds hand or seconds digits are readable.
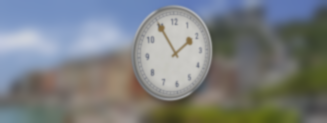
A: 1:55
